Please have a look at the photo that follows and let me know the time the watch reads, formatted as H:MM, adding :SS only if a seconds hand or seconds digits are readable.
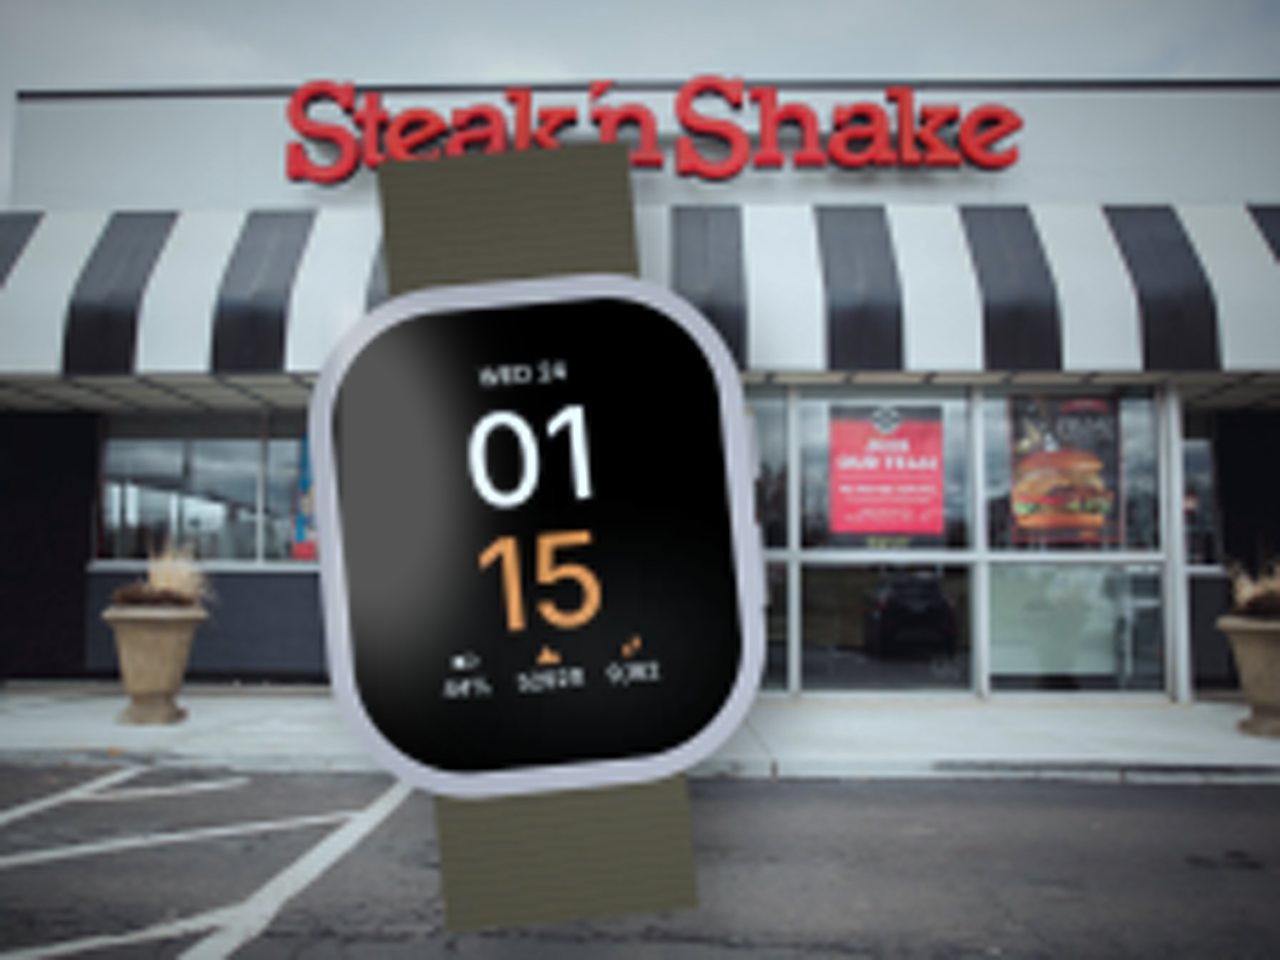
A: 1:15
